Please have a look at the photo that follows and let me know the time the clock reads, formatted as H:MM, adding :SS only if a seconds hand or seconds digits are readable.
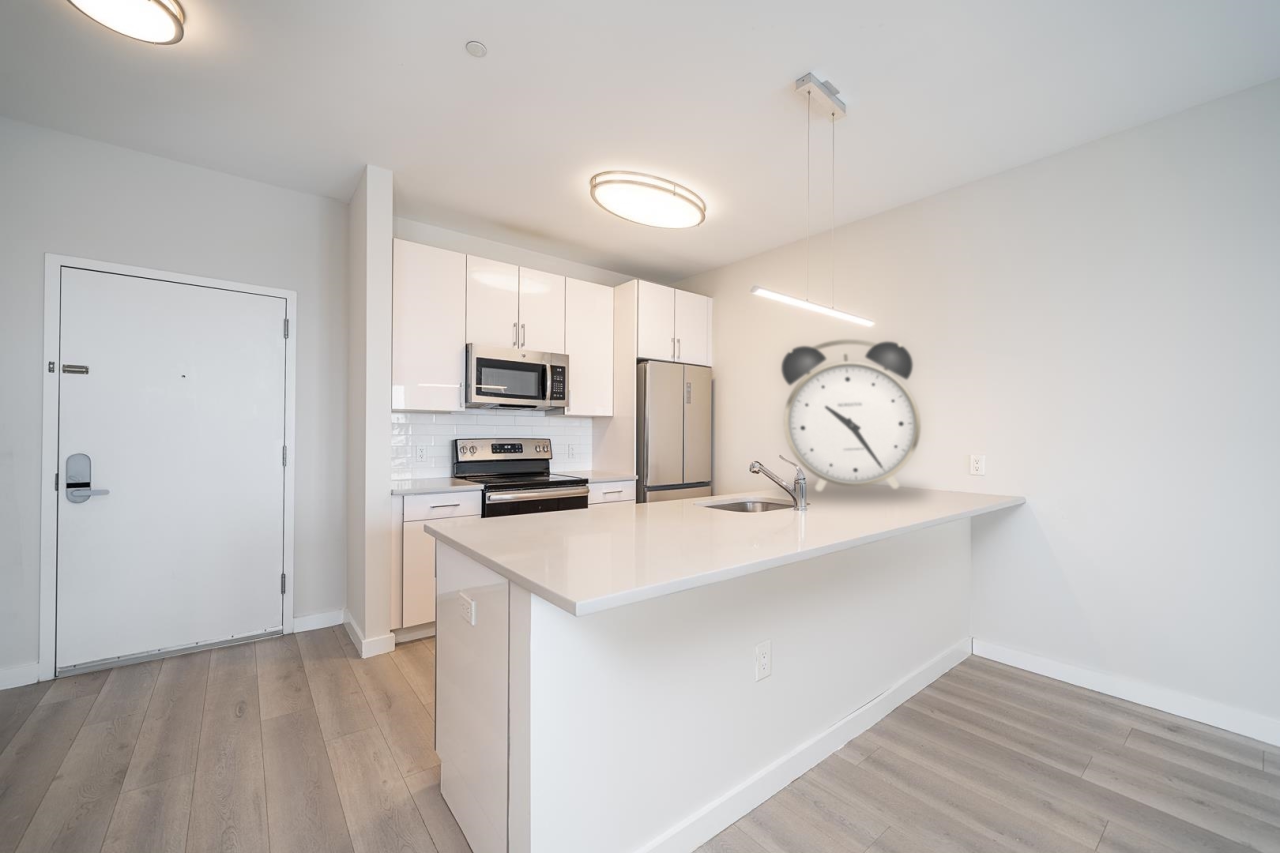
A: 10:25
